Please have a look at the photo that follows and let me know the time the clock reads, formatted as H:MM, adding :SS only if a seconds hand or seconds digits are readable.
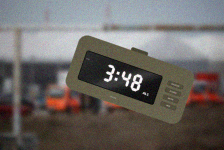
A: 3:48
